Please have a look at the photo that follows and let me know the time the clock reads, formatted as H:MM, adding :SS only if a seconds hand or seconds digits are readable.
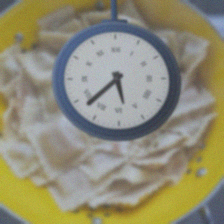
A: 5:38
